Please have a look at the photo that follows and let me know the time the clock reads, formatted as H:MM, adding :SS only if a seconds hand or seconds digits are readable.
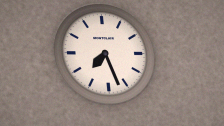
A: 7:27
